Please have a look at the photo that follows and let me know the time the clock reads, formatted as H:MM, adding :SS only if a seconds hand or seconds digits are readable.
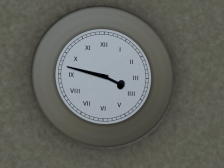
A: 3:47
